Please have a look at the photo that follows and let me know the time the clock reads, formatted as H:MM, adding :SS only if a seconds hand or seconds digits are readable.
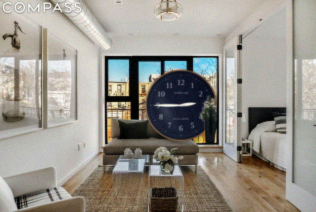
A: 2:45
